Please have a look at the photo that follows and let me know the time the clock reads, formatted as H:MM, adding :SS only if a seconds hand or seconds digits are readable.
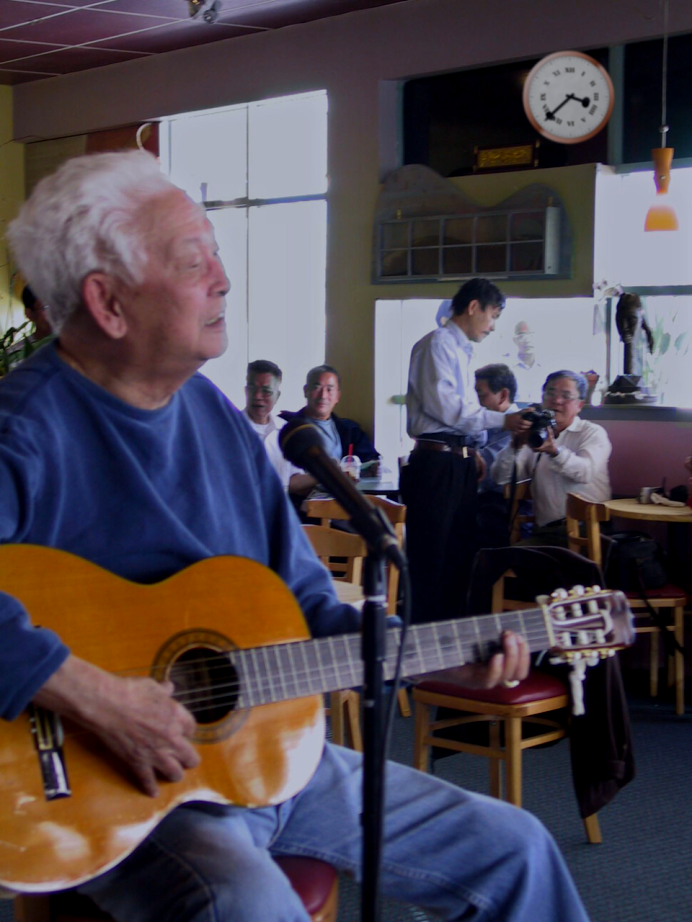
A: 3:38
